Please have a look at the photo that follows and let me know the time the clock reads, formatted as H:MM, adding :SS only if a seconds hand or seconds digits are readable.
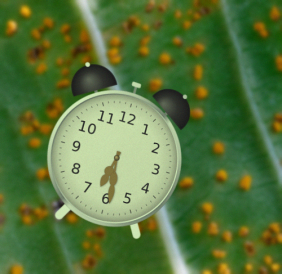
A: 6:29
